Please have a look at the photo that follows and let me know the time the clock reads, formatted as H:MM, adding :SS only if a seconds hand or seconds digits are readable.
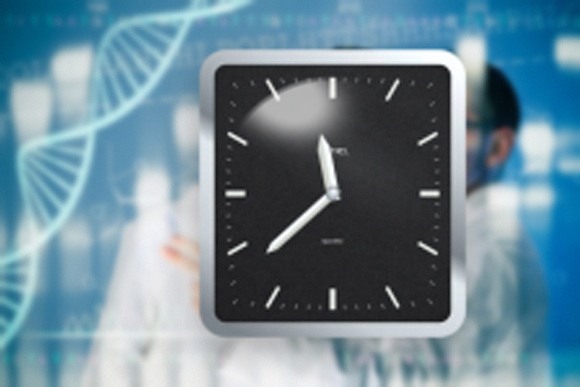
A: 11:38
